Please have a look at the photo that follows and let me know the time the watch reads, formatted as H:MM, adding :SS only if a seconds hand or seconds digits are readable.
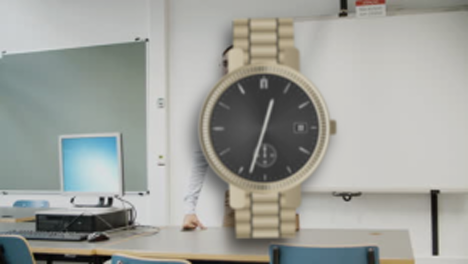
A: 12:33
